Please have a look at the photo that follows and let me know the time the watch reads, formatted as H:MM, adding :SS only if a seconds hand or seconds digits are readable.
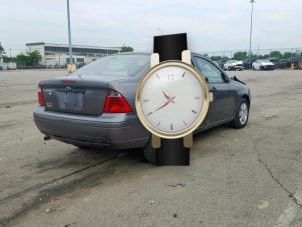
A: 10:40
